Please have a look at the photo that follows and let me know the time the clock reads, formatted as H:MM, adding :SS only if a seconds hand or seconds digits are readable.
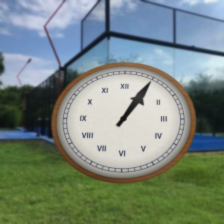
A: 1:05
